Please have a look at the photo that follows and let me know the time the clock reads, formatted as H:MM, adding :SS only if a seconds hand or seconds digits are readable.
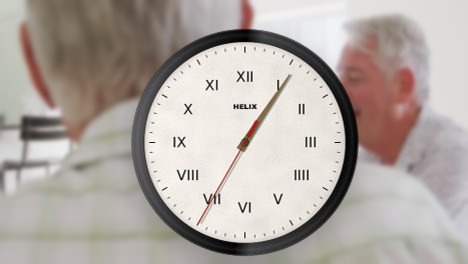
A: 1:05:35
